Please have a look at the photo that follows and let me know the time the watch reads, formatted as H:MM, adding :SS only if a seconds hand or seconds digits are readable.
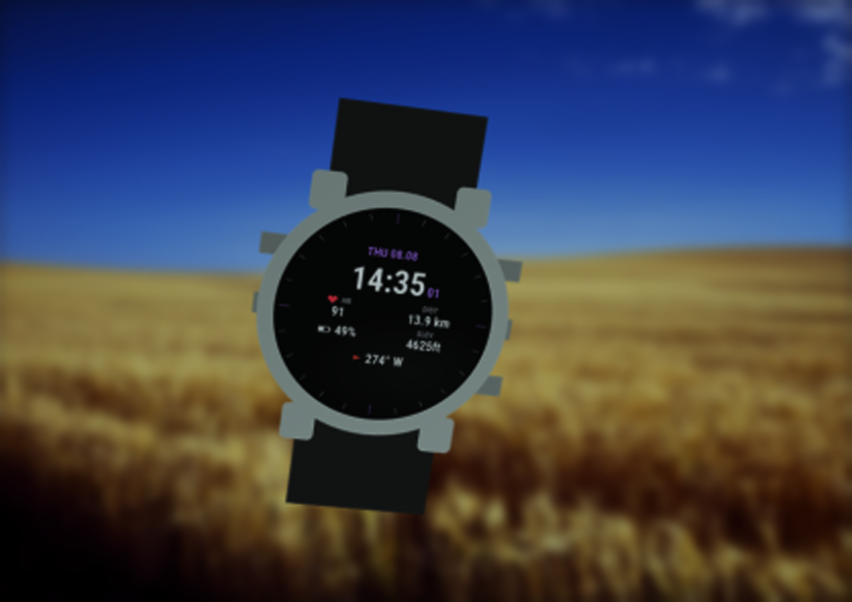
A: 14:35
